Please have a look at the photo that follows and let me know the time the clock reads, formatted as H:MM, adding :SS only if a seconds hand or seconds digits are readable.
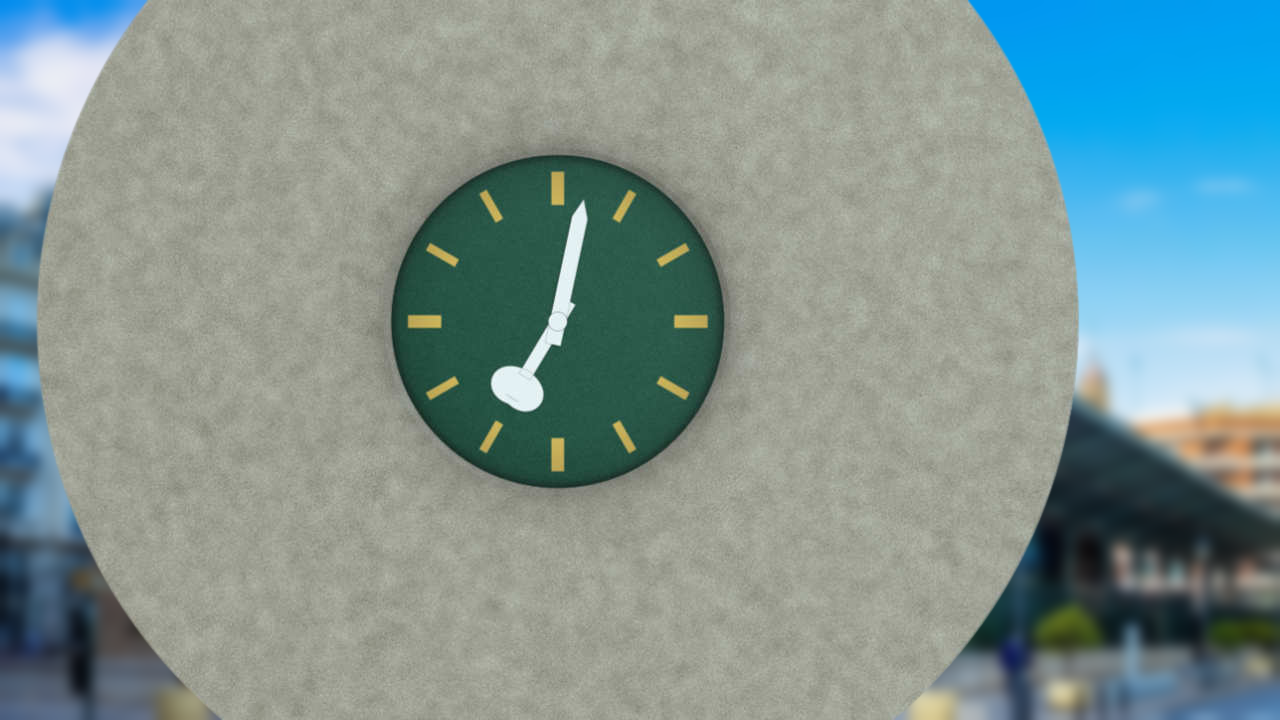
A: 7:02
